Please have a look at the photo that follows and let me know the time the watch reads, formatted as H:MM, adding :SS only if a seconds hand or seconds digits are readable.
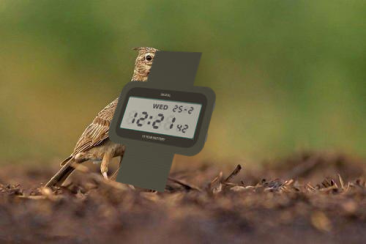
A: 12:21:42
